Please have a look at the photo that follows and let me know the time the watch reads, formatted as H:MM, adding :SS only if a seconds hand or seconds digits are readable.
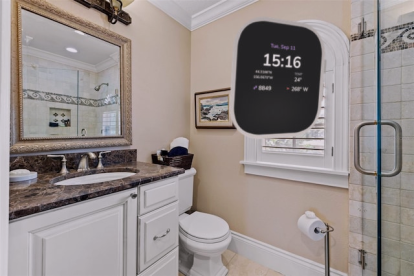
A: 15:16
